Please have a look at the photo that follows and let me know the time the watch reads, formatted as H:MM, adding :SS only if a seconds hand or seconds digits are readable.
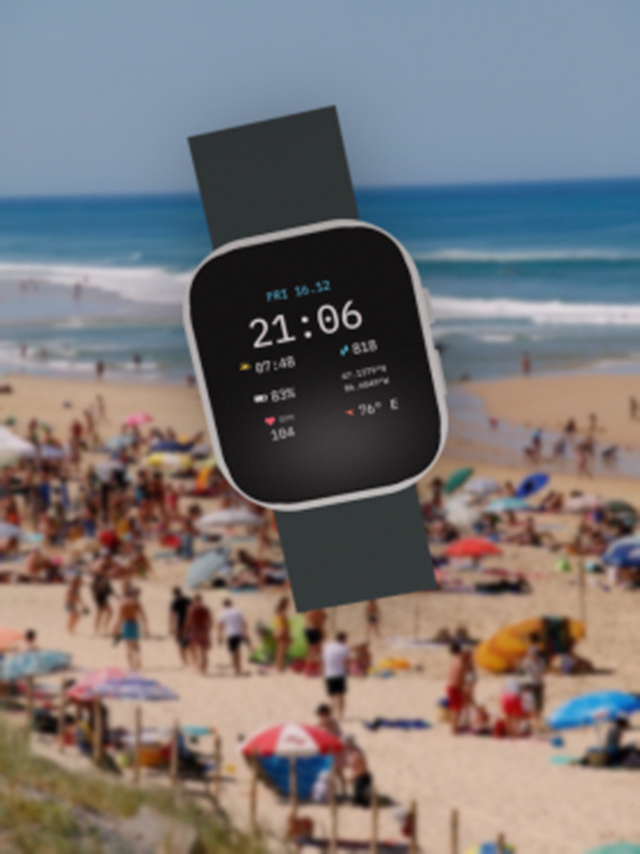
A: 21:06
